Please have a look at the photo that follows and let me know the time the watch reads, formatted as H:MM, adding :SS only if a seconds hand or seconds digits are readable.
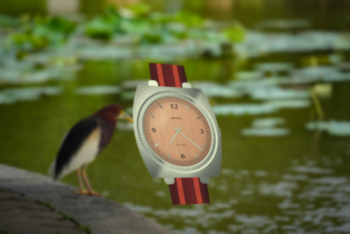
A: 7:22
